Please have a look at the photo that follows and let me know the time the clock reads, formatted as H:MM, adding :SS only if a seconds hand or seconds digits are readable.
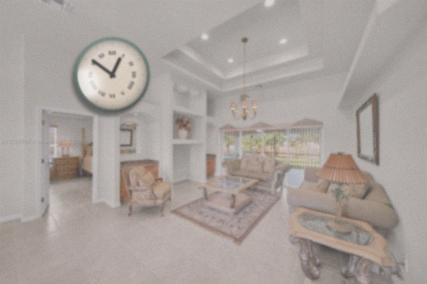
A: 12:51
